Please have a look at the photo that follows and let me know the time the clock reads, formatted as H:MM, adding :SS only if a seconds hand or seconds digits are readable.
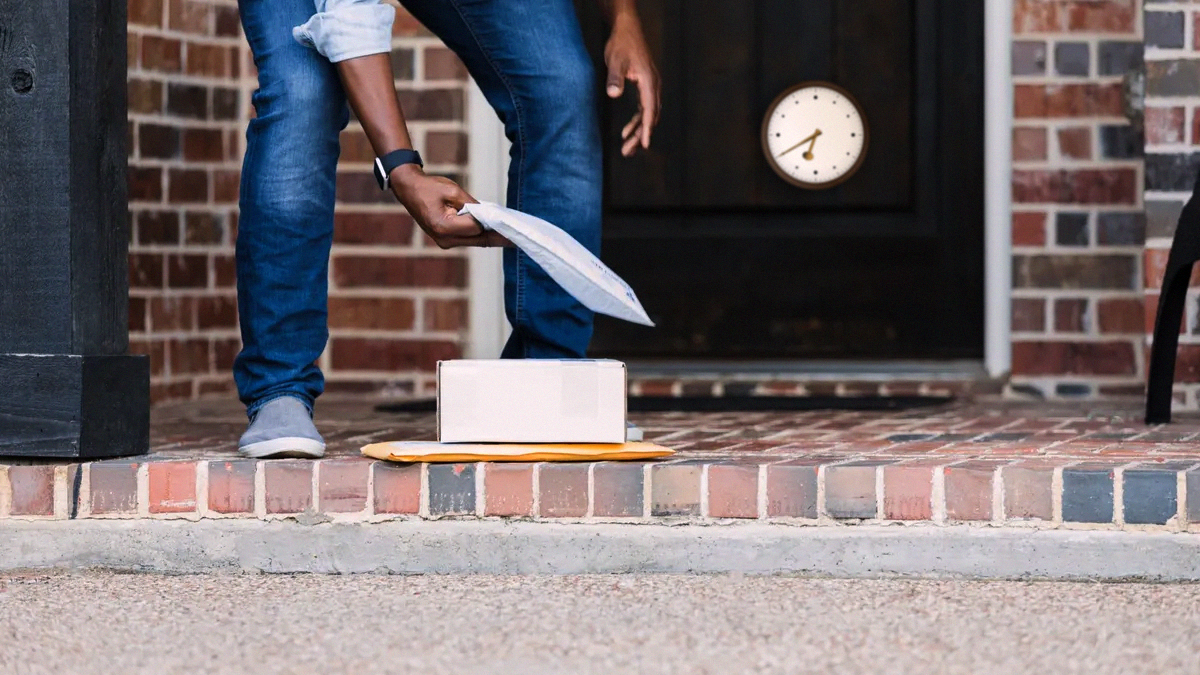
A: 6:40
